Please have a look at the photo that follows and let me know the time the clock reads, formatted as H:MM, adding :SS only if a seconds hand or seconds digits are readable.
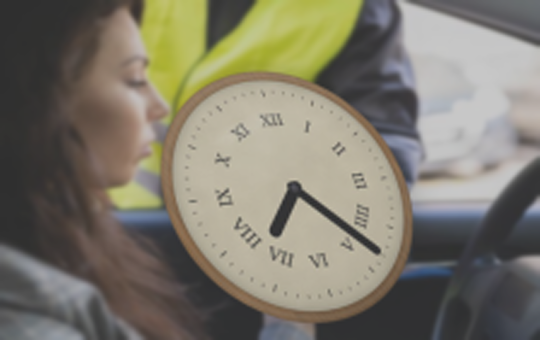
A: 7:23
